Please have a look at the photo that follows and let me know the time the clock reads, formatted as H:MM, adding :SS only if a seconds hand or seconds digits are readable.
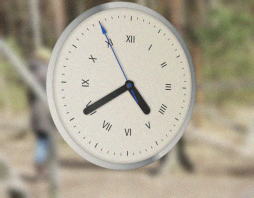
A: 4:39:55
